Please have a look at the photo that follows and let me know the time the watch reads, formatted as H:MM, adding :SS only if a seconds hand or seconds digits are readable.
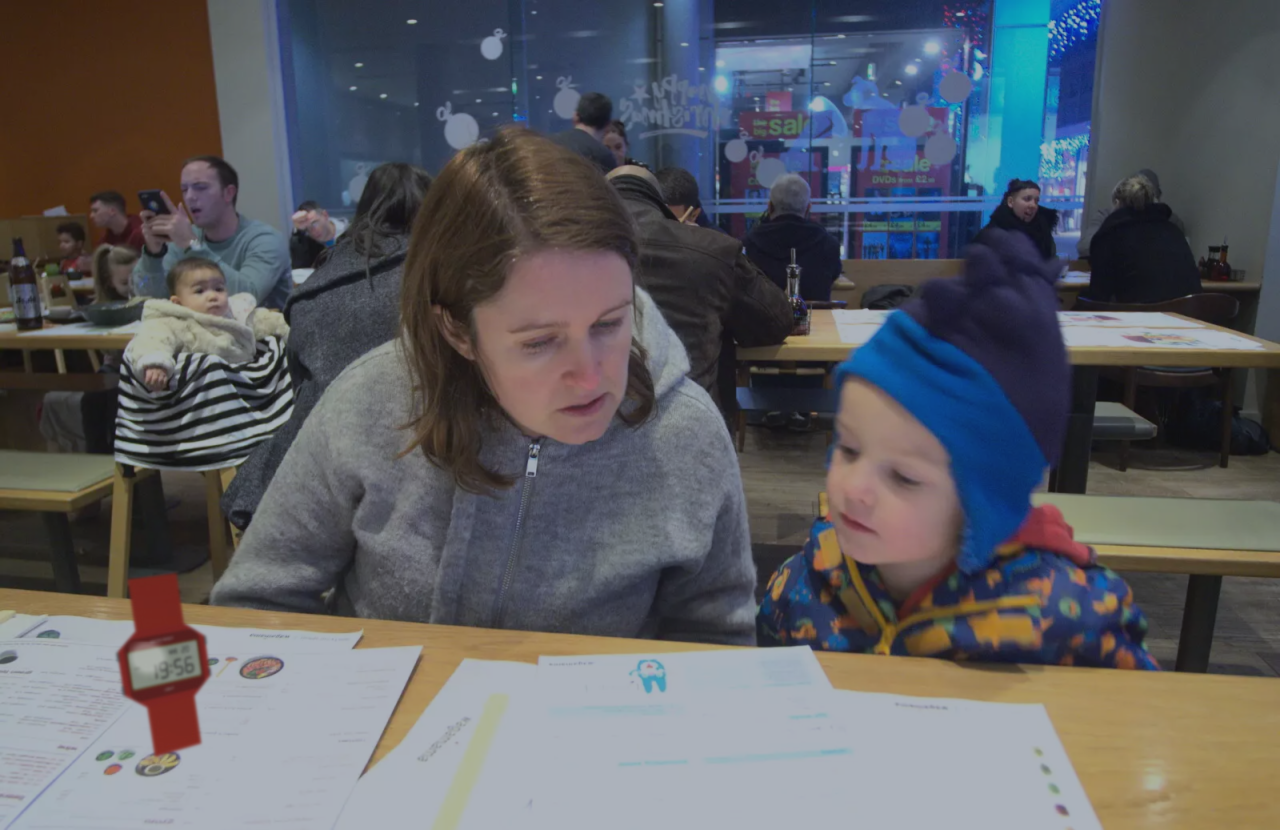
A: 19:56
